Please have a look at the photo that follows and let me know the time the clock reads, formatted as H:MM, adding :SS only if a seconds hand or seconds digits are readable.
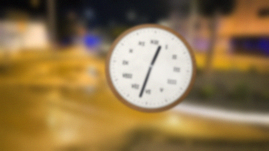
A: 12:32
